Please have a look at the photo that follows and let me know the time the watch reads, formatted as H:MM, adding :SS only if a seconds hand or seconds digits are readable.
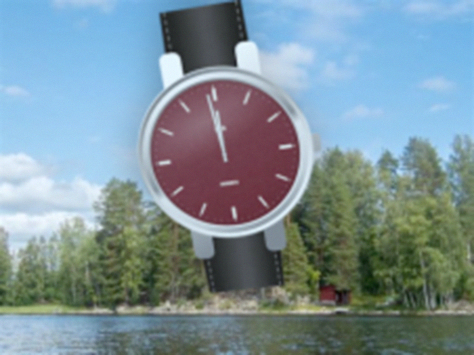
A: 11:59
